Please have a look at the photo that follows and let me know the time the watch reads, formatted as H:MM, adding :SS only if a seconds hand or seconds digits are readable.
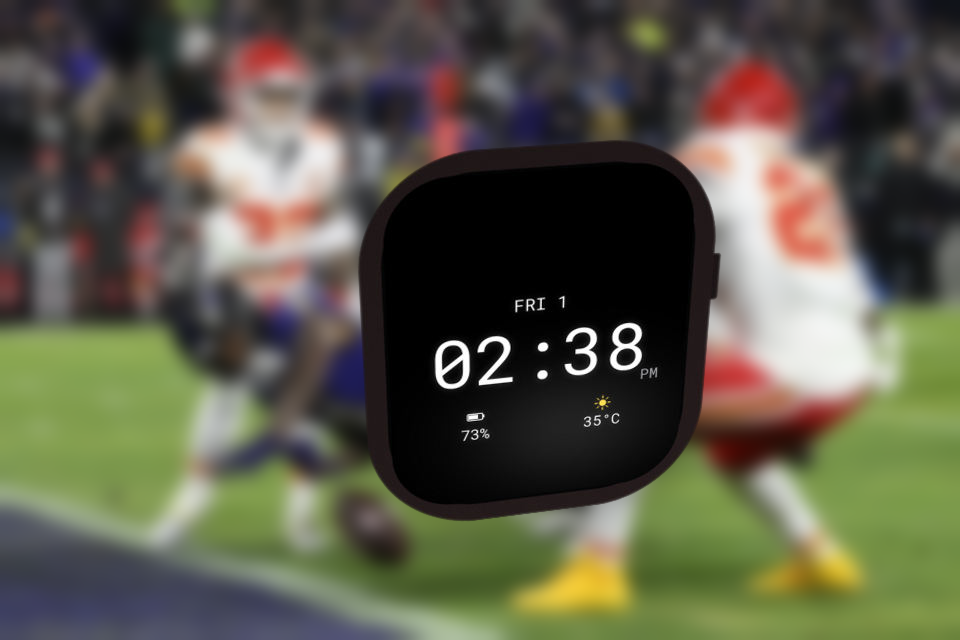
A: 2:38
